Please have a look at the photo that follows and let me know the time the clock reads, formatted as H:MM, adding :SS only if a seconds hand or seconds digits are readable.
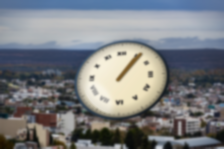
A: 1:06
